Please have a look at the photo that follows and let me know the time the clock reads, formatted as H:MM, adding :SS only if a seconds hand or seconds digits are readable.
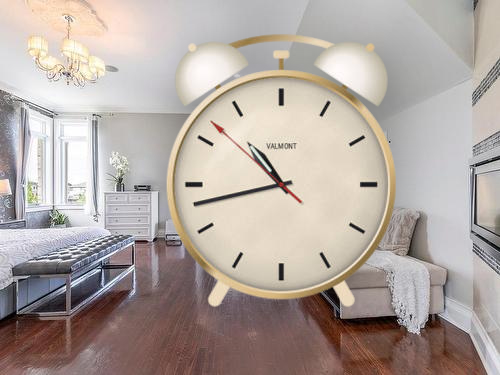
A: 10:42:52
